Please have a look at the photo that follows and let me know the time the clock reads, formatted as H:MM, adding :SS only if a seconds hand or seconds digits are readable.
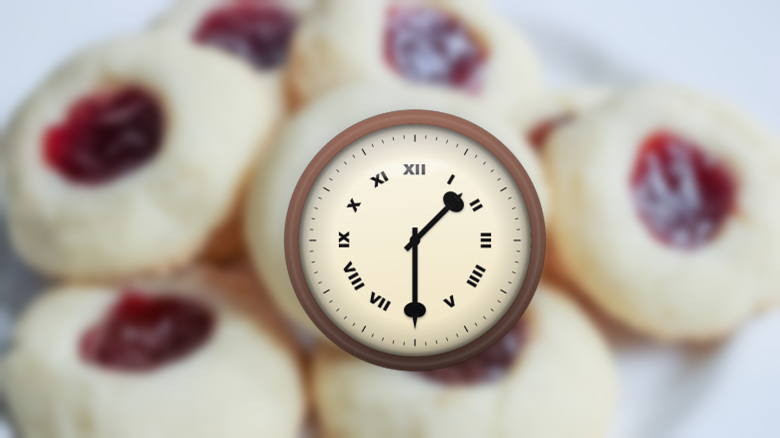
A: 1:30
